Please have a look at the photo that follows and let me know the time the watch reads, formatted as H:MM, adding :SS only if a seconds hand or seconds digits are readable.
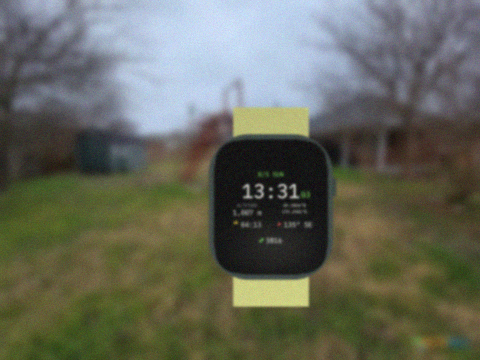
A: 13:31
